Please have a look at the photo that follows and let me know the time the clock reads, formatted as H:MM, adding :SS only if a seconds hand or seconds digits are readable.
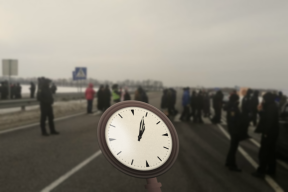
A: 1:04
